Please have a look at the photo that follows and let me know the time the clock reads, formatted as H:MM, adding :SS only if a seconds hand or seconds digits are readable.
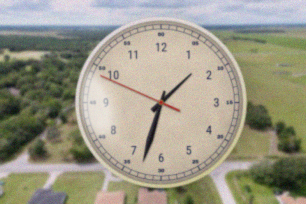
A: 1:32:49
